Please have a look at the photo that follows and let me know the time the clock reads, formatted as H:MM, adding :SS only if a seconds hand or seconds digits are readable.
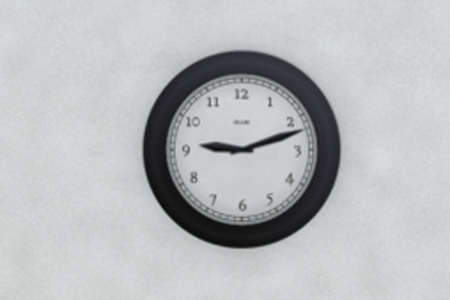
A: 9:12
